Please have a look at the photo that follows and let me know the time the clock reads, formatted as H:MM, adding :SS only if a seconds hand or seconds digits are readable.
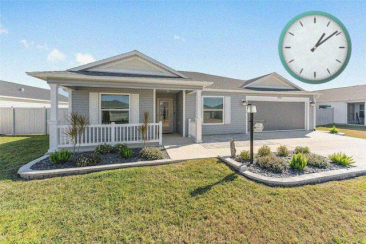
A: 1:09
